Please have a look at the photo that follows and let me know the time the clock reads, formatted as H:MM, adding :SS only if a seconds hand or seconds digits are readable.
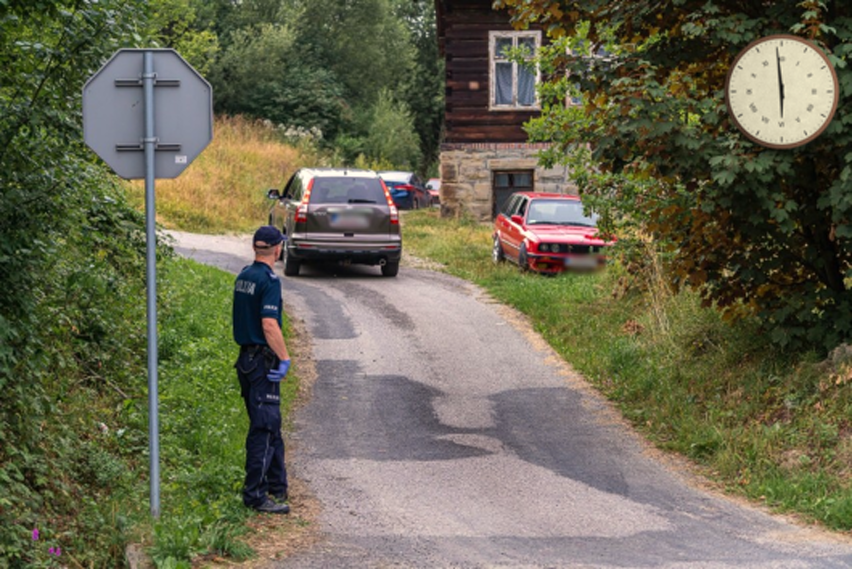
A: 5:59
